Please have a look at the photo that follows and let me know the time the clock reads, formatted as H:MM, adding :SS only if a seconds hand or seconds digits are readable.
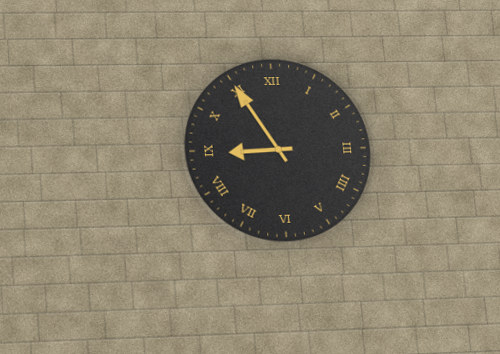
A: 8:55
